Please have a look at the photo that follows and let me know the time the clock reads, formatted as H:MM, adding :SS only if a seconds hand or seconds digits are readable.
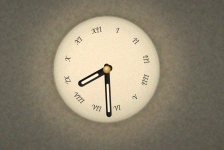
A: 8:32
